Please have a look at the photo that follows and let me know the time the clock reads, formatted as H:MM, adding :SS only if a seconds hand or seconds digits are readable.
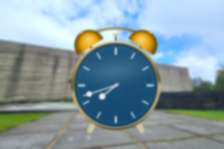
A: 7:42
